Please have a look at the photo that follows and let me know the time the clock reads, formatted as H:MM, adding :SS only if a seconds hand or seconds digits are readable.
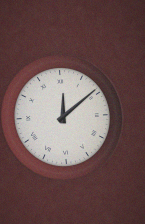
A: 12:09
